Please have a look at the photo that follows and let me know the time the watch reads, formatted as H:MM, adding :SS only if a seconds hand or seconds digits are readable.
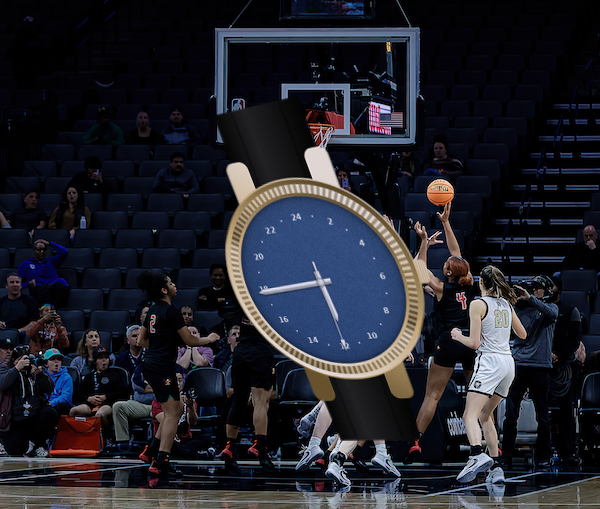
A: 11:44:30
